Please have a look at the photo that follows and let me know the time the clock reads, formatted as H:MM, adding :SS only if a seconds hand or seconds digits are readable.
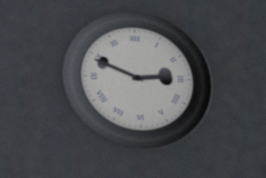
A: 2:49
